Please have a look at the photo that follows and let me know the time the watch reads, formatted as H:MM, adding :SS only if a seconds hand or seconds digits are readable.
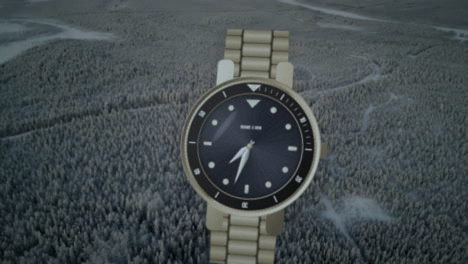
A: 7:33
